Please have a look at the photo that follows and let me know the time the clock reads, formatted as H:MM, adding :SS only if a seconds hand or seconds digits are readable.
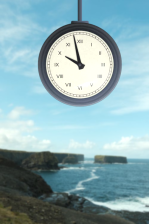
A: 9:58
